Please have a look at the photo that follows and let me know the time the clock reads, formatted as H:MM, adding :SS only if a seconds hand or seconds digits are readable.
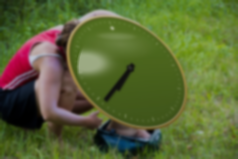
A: 7:39
